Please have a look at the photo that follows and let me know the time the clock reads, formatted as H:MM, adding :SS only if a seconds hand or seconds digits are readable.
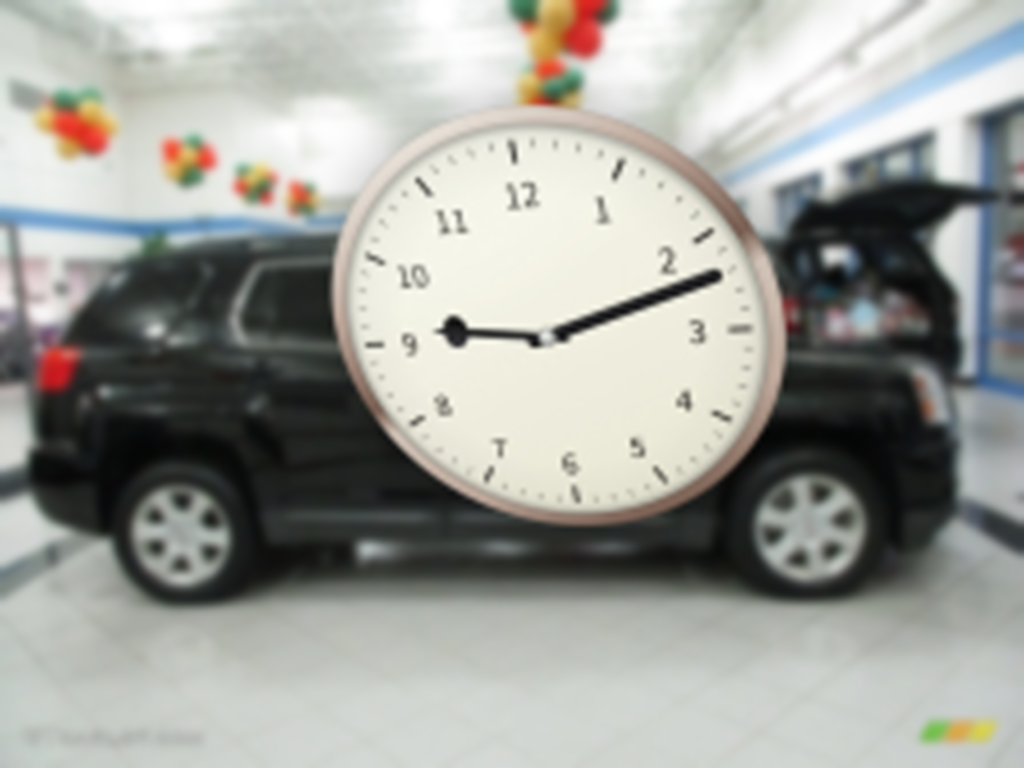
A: 9:12
